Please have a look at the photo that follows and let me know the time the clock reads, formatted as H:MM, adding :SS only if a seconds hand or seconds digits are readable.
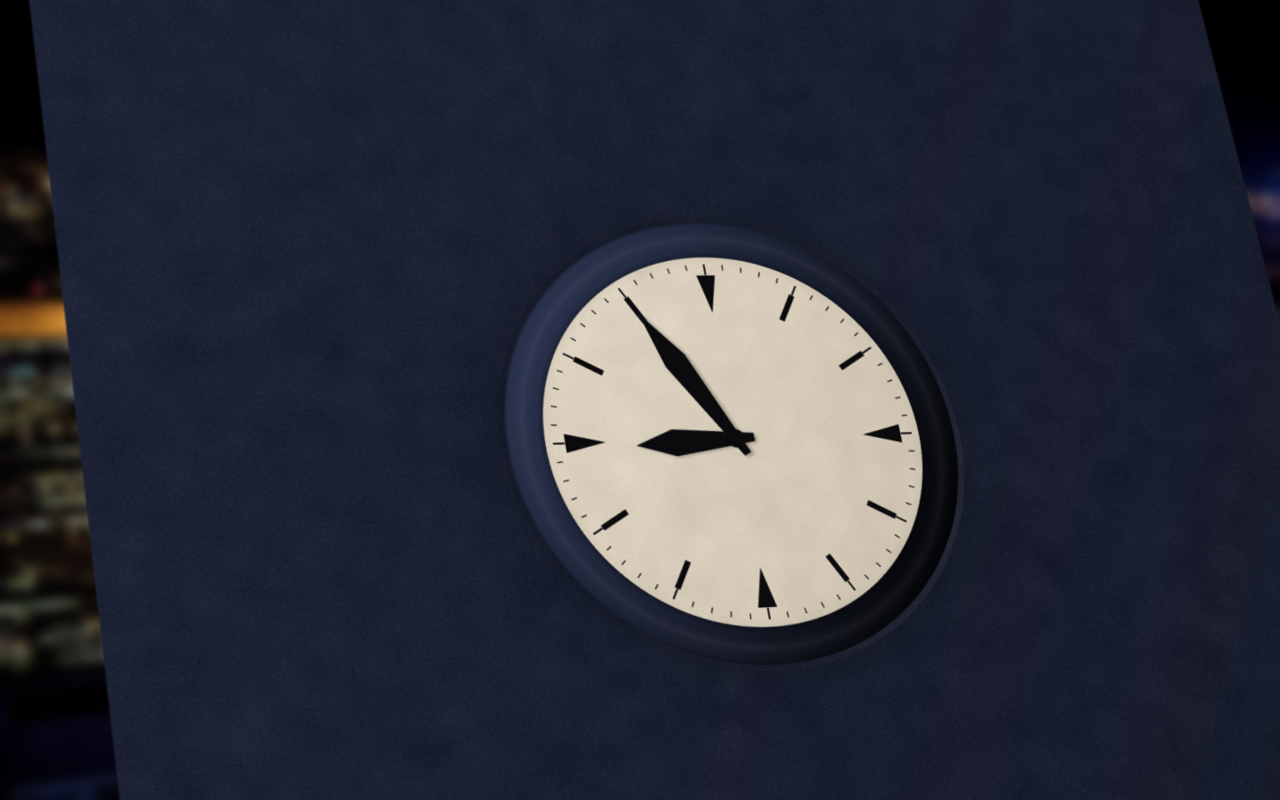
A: 8:55
